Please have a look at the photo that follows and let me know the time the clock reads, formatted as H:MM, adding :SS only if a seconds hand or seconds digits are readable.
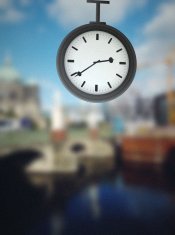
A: 2:39
